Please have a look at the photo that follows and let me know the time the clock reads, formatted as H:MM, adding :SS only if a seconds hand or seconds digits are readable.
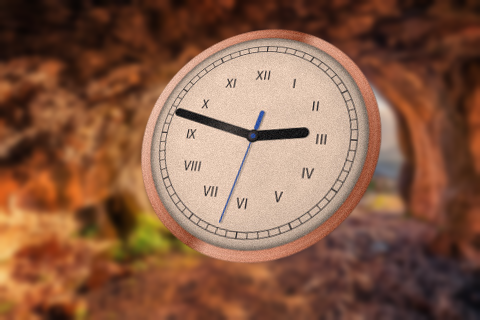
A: 2:47:32
